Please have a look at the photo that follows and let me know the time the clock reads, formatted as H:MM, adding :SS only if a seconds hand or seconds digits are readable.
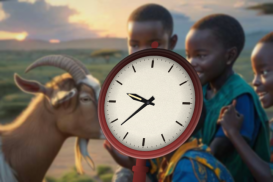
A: 9:38
